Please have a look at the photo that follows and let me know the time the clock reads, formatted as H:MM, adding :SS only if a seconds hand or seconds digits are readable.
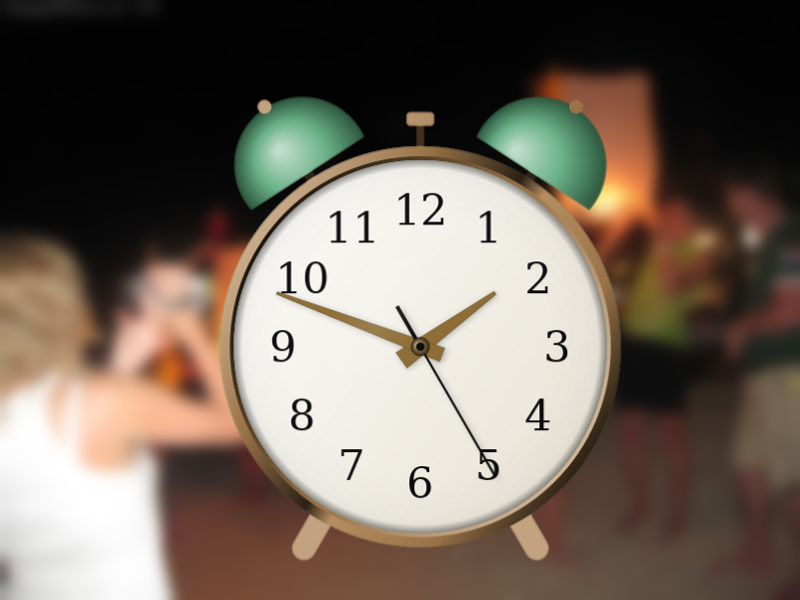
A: 1:48:25
